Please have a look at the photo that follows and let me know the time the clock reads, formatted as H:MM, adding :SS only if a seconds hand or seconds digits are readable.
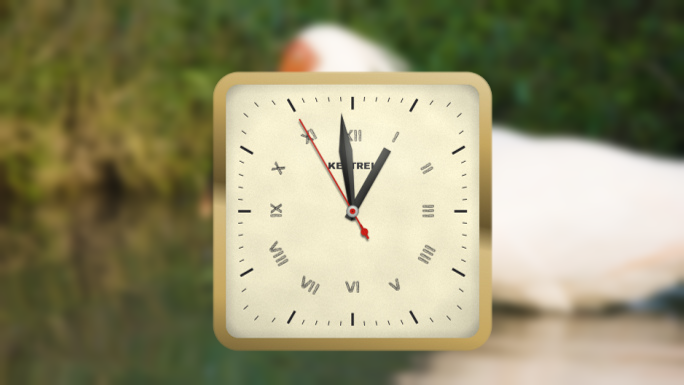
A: 12:58:55
